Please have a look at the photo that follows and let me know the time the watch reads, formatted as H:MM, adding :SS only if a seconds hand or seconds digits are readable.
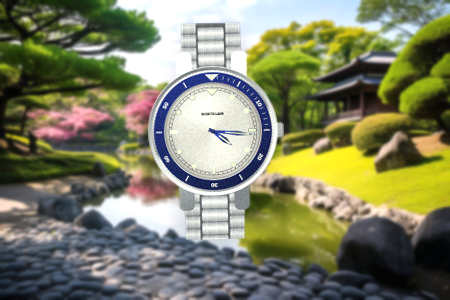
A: 4:16
